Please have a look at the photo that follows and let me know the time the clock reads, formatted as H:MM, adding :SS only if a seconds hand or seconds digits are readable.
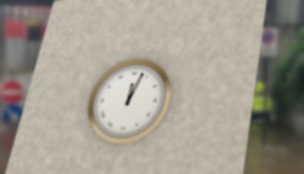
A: 12:03
